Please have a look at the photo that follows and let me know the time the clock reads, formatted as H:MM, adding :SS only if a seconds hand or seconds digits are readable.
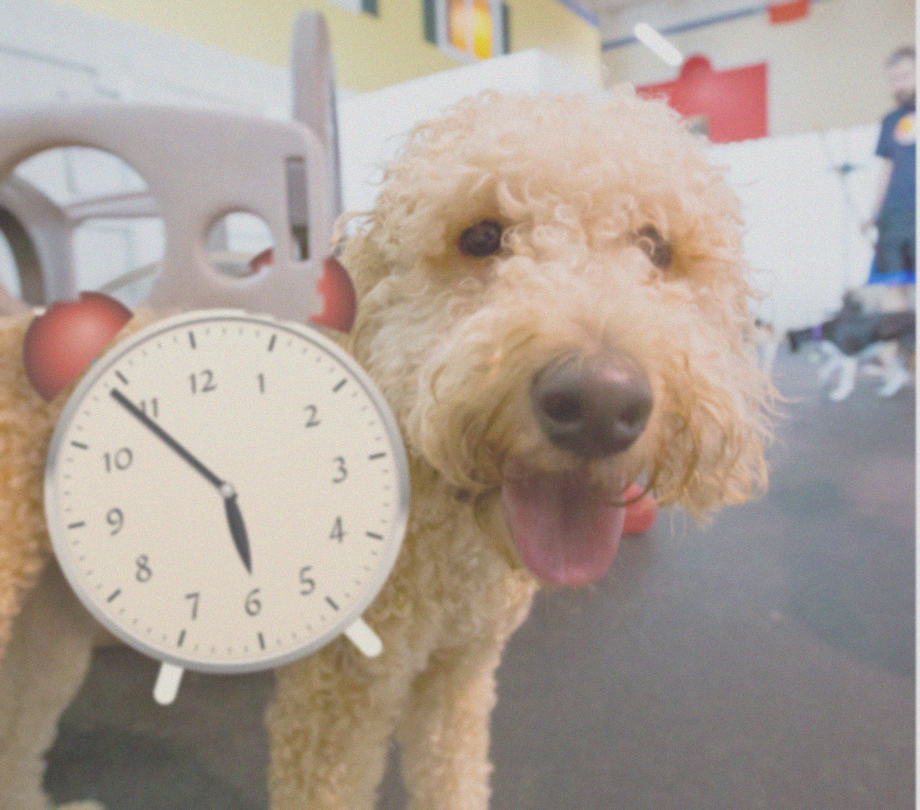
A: 5:54
